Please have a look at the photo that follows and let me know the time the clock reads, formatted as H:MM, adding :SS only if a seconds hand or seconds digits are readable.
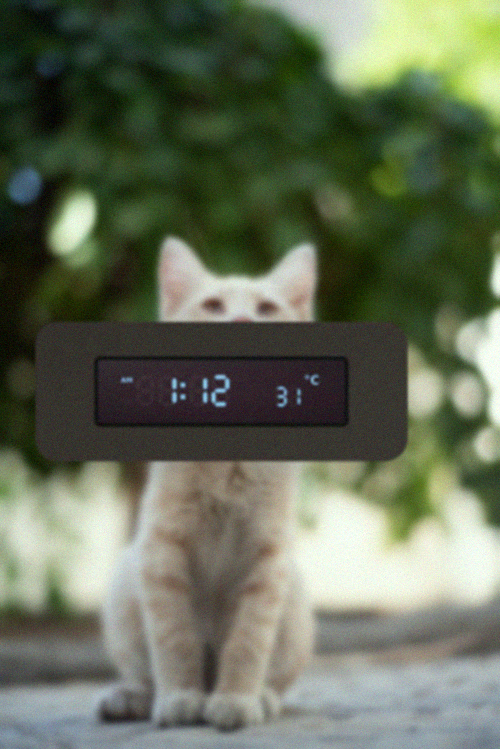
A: 1:12
